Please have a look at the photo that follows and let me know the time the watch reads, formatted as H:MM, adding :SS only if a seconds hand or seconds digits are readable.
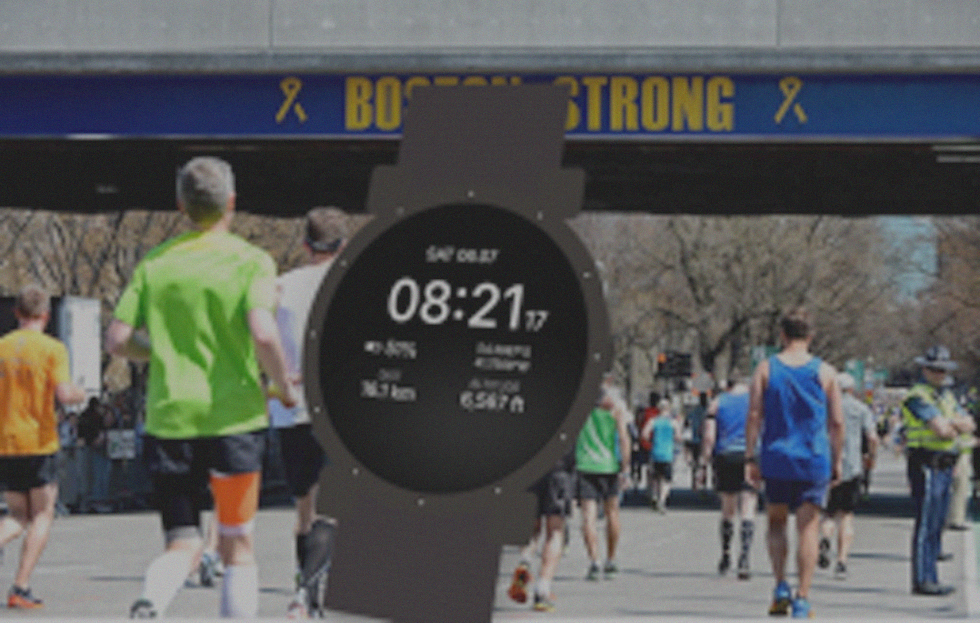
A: 8:21
